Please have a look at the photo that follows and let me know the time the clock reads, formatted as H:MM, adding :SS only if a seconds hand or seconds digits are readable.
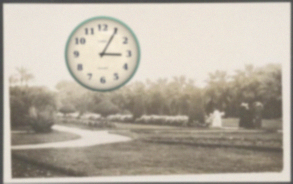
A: 3:05
